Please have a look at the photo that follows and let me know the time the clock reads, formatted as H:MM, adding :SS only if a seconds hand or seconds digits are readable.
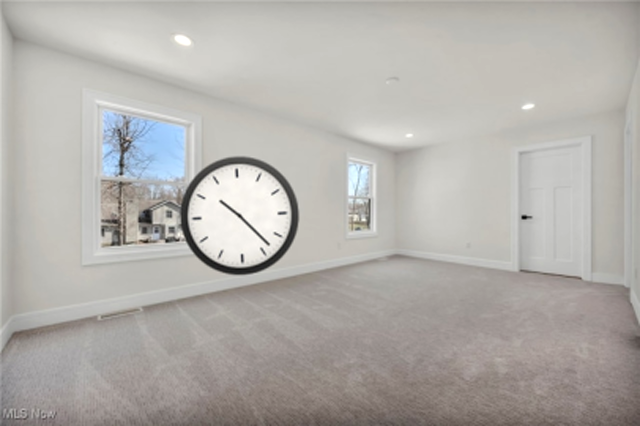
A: 10:23
